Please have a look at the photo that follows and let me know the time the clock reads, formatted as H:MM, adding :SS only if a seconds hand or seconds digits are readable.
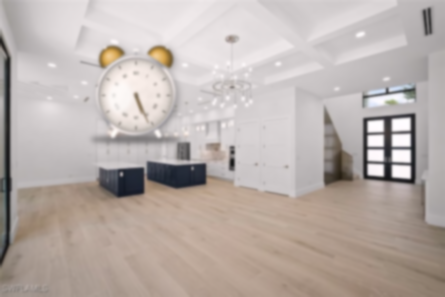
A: 5:26
